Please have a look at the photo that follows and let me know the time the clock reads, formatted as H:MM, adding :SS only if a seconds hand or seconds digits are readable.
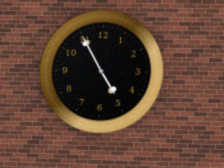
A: 4:55
